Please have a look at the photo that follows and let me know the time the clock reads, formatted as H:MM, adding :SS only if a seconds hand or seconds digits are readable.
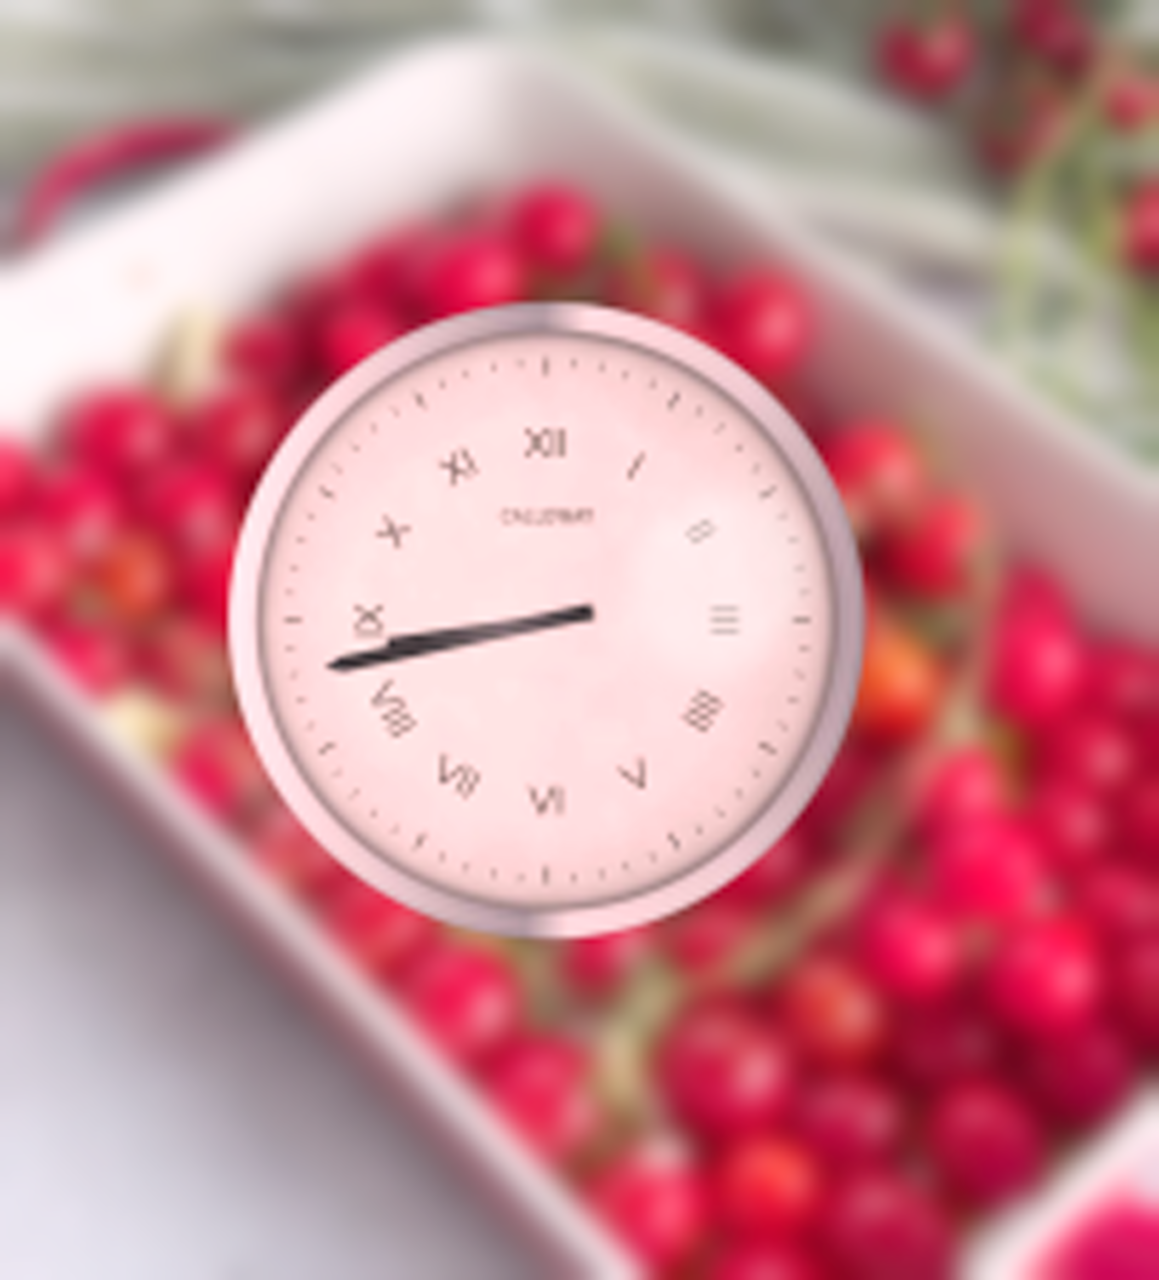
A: 8:43
